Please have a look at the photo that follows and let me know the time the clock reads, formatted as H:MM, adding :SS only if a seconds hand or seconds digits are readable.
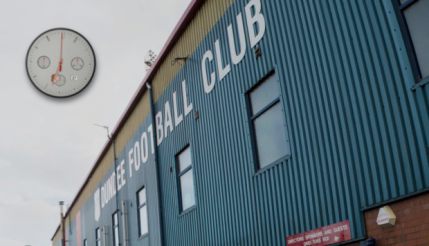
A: 6:33
